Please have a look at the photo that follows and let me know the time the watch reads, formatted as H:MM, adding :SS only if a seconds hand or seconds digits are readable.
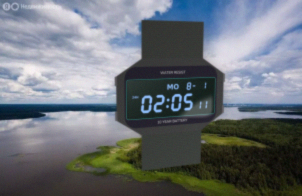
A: 2:05
